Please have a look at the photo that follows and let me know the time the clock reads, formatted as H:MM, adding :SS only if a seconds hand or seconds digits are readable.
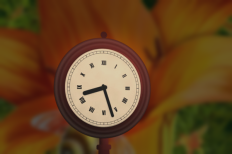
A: 8:27
